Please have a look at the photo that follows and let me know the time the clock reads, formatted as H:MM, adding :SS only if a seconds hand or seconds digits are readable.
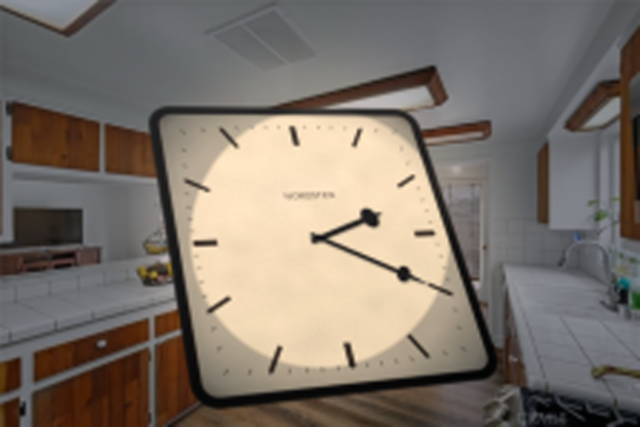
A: 2:20
